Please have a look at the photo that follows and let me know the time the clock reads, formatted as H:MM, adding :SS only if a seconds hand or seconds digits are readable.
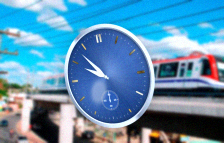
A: 9:53
